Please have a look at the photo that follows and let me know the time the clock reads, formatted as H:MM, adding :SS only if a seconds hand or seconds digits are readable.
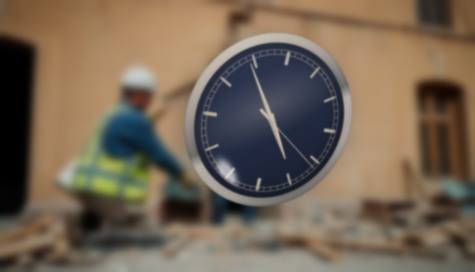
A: 4:54:21
